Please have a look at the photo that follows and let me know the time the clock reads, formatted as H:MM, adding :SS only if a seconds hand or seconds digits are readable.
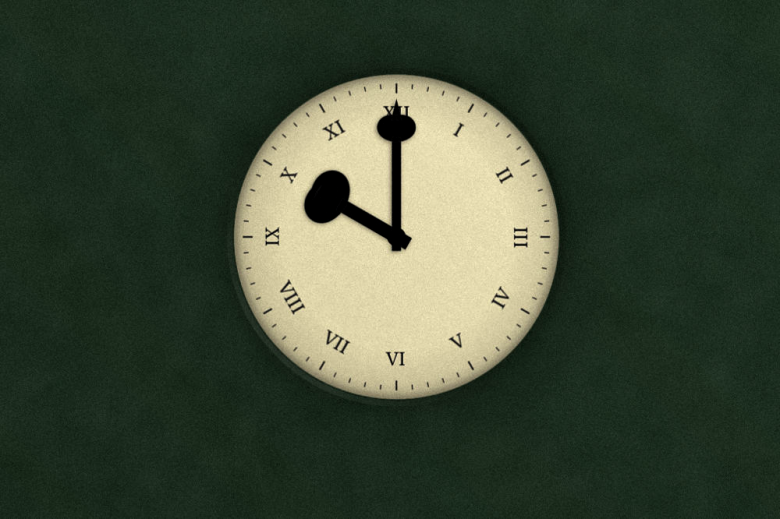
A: 10:00
